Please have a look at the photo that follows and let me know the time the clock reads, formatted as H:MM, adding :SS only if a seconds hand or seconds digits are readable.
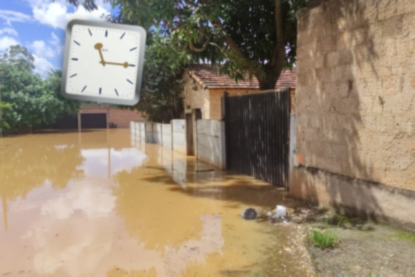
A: 11:15
